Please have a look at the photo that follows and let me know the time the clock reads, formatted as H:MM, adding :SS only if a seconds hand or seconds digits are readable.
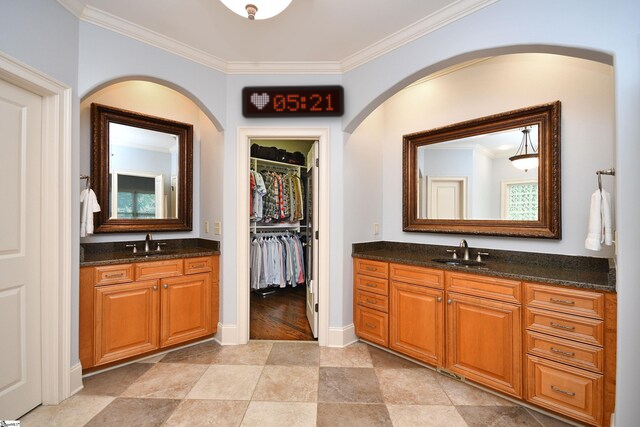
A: 5:21
